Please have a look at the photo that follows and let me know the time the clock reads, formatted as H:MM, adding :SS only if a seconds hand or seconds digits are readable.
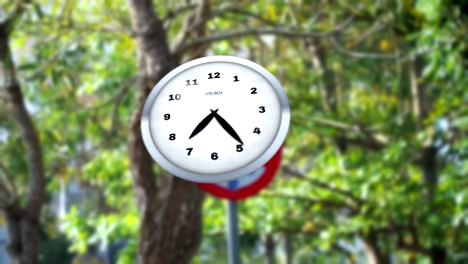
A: 7:24
